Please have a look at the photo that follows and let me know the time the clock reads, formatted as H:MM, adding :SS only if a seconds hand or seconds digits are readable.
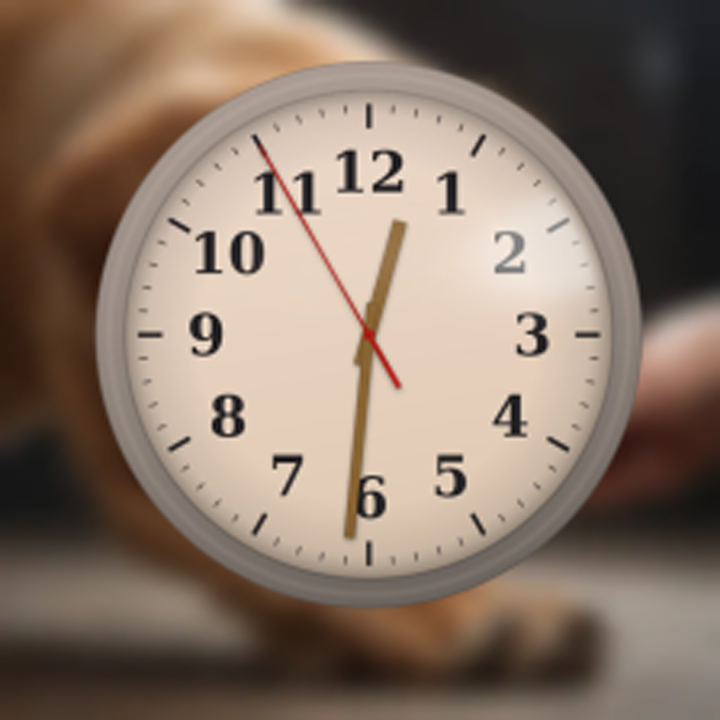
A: 12:30:55
